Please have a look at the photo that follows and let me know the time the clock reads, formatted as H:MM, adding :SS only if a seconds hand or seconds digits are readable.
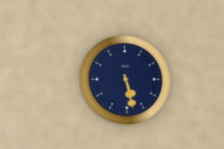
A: 5:28
